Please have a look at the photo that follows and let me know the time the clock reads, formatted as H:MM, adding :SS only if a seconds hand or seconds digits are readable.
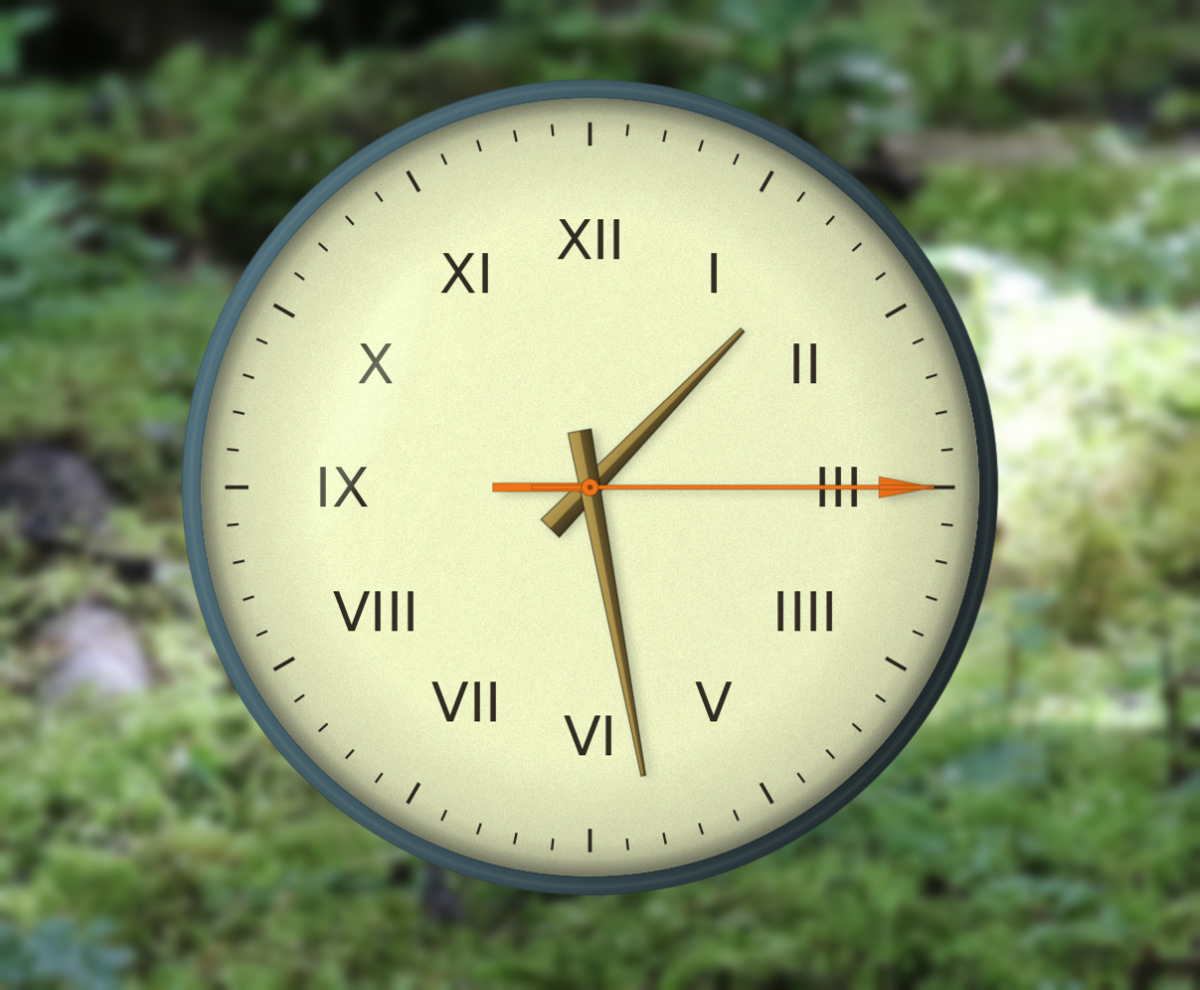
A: 1:28:15
